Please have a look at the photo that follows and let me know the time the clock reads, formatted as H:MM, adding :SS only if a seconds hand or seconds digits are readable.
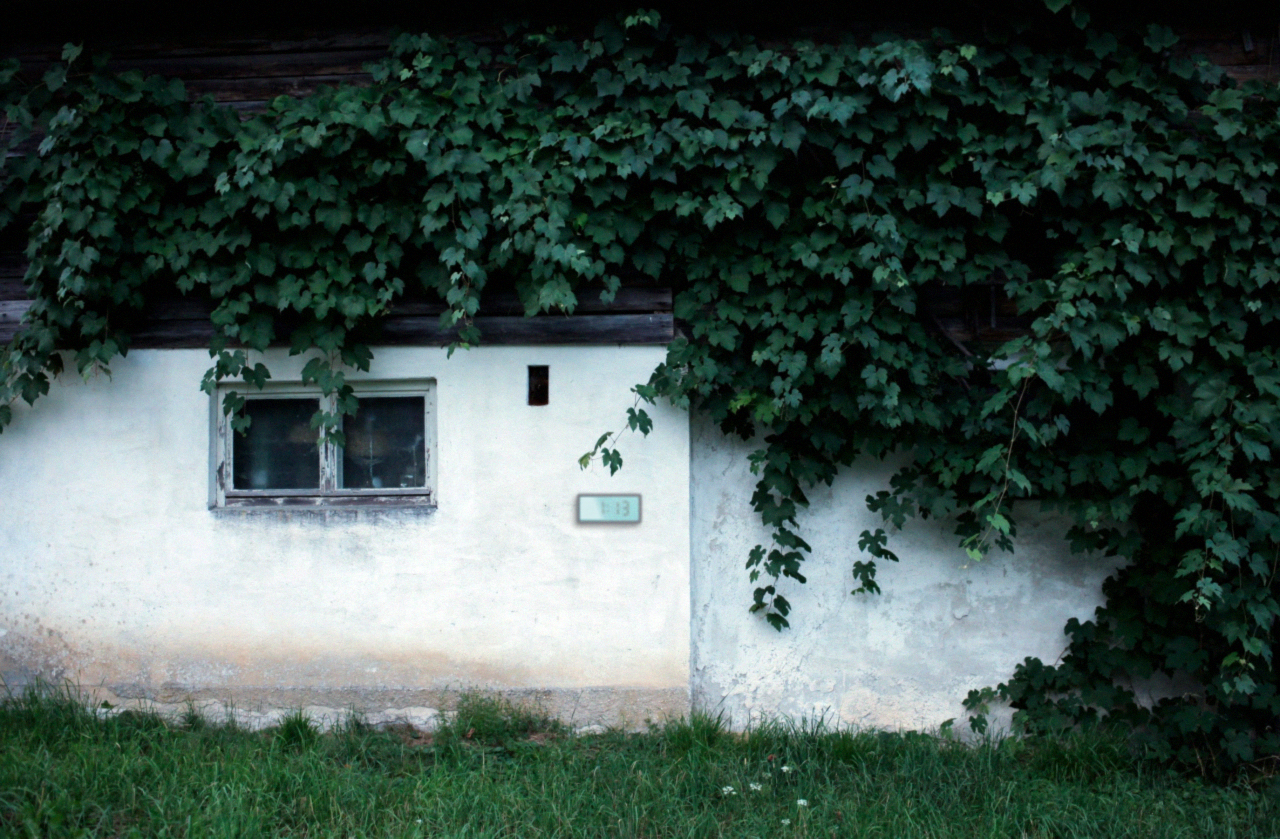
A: 1:13
